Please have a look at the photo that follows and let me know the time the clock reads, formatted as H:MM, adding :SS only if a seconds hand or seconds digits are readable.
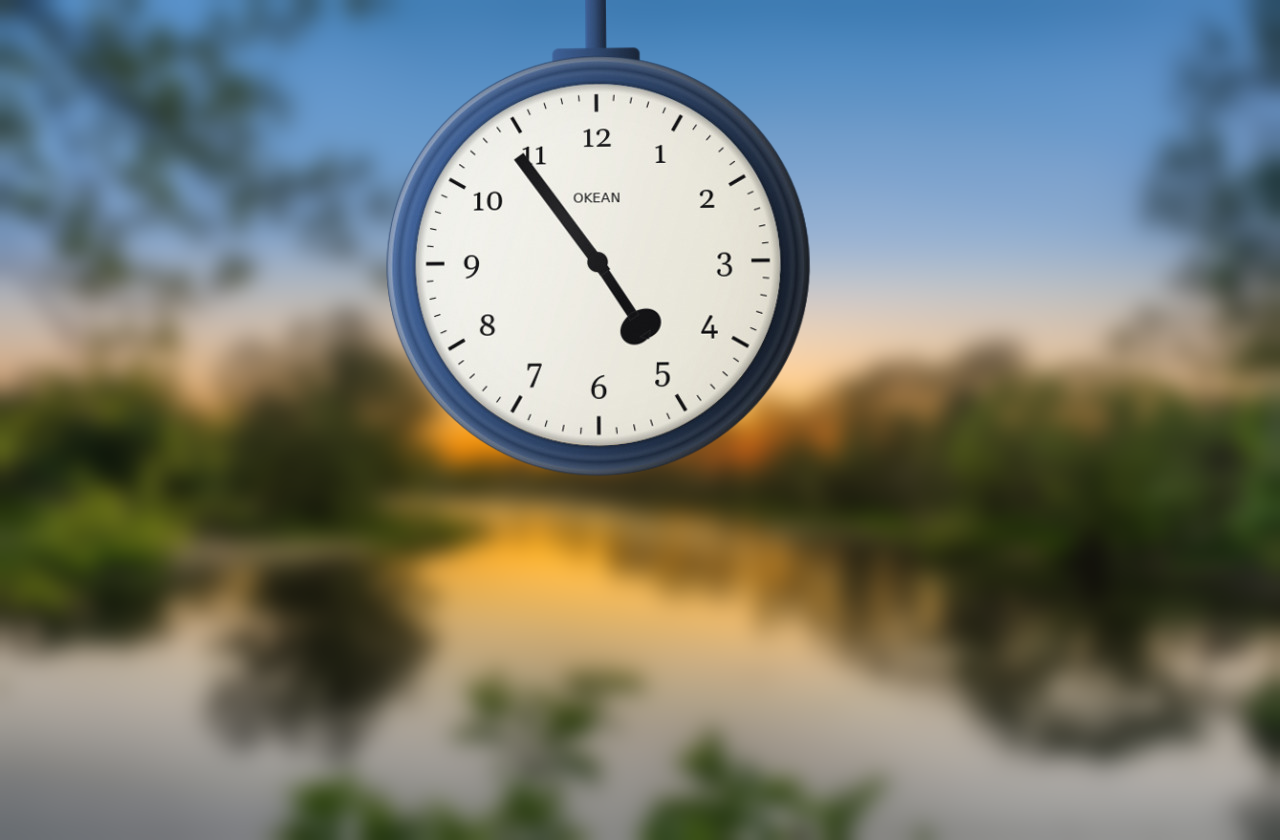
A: 4:54
